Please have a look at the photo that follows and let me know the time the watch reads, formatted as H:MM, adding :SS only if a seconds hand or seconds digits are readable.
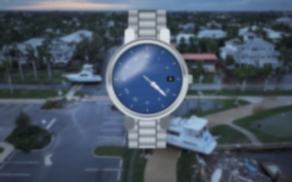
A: 4:22
